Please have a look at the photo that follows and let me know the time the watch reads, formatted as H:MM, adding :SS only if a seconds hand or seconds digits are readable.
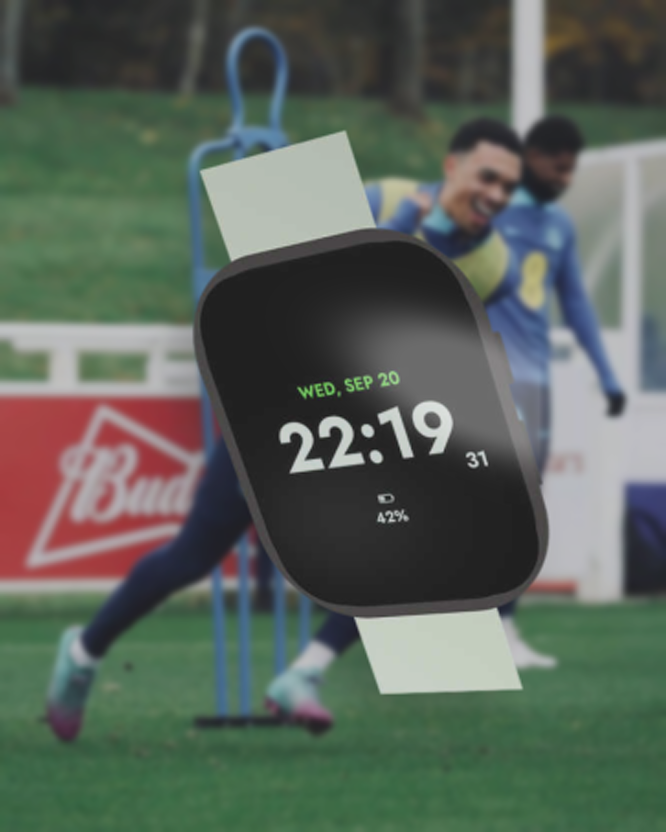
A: 22:19:31
